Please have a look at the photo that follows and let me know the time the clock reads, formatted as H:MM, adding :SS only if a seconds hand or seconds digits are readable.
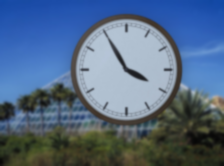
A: 3:55
